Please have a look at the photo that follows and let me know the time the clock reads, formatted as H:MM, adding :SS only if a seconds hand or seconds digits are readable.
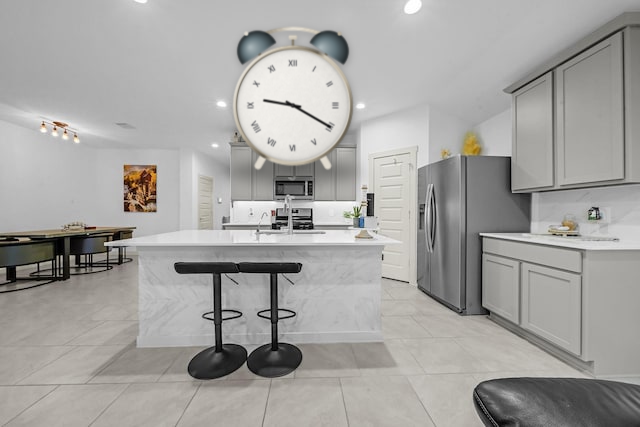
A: 9:20
